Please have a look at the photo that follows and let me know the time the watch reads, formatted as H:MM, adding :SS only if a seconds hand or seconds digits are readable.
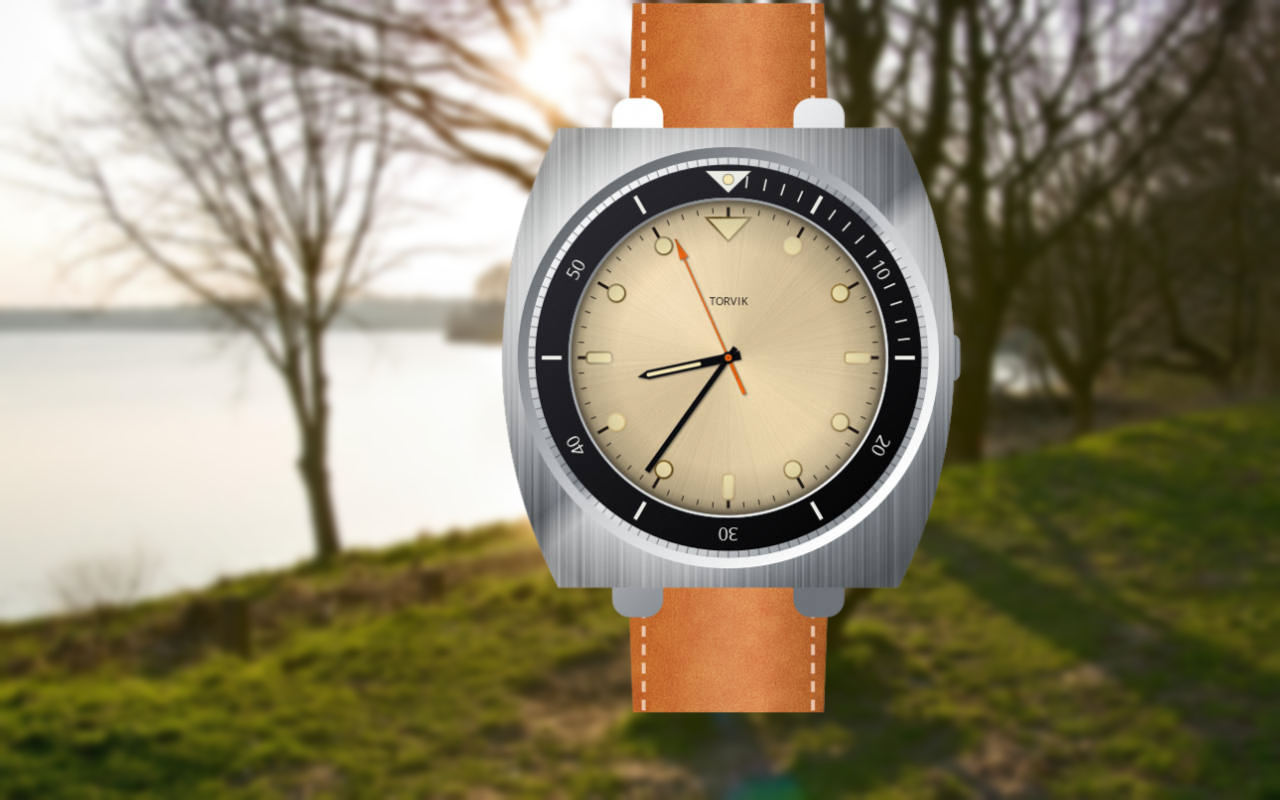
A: 8:35:56
